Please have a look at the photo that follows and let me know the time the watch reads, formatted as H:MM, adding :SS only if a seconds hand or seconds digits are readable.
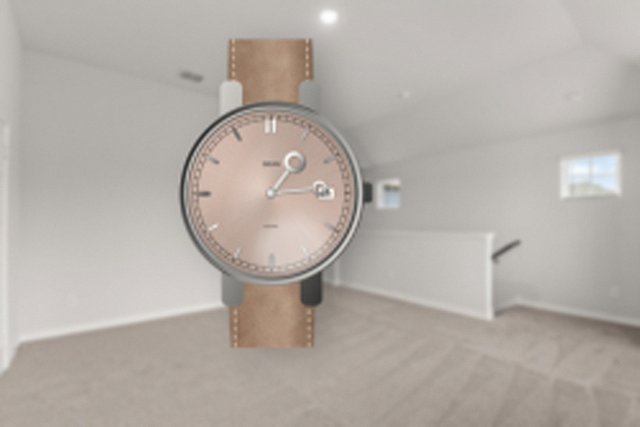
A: 1:14
